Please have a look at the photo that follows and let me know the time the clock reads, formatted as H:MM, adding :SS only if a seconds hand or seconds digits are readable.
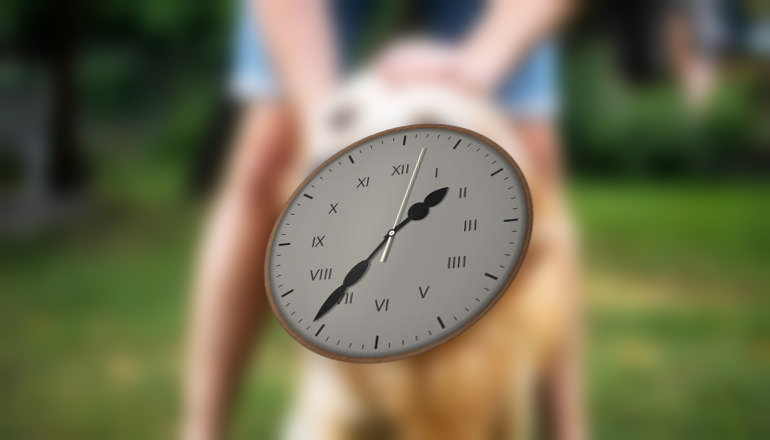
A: 1:36:02
